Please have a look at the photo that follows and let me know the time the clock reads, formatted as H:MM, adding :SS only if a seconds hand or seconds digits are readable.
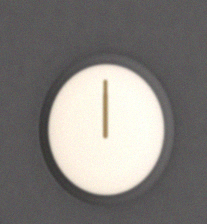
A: 12:00
